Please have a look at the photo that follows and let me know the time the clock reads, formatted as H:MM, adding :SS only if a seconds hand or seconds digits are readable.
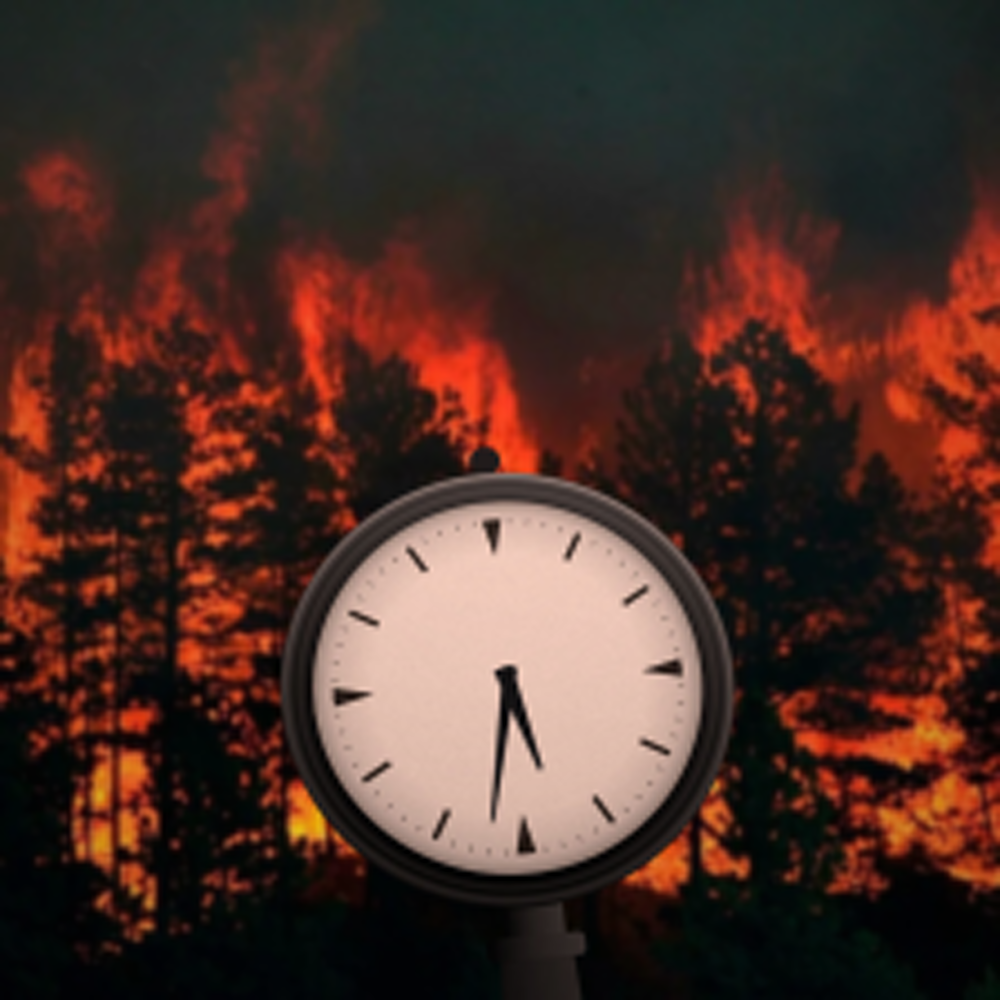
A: 5:32
